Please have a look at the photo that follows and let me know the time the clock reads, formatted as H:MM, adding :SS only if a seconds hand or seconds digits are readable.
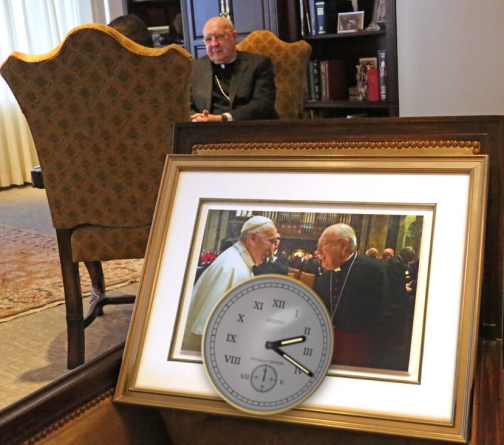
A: 2:19
